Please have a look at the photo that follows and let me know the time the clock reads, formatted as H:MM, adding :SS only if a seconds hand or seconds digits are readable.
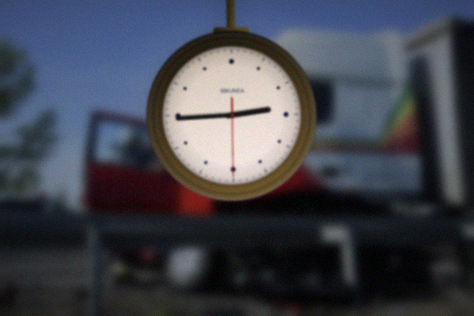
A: 2:44:30
